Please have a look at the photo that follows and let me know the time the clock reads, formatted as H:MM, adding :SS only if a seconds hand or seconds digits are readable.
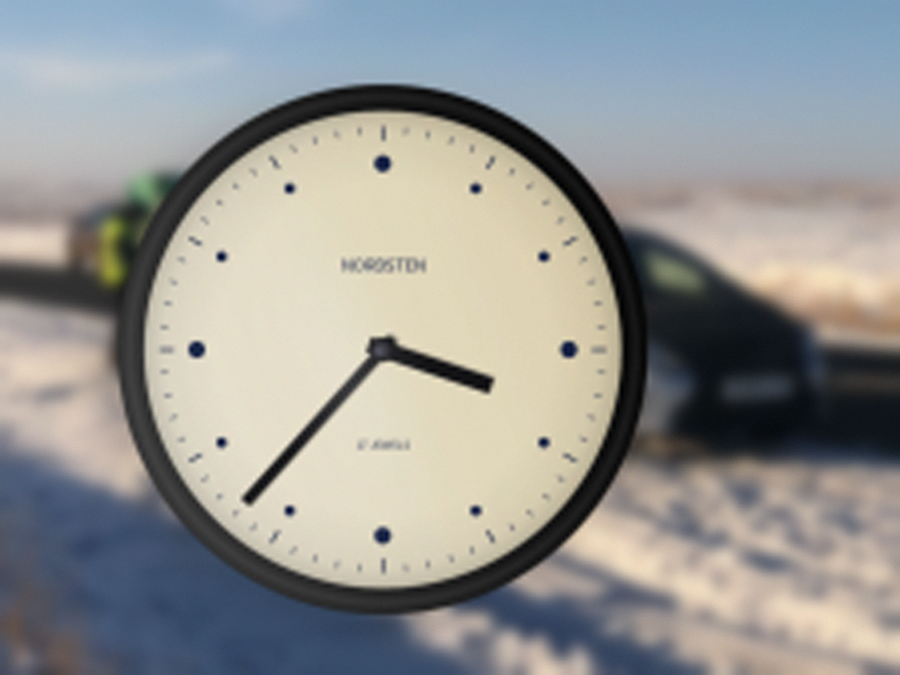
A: 3:37
